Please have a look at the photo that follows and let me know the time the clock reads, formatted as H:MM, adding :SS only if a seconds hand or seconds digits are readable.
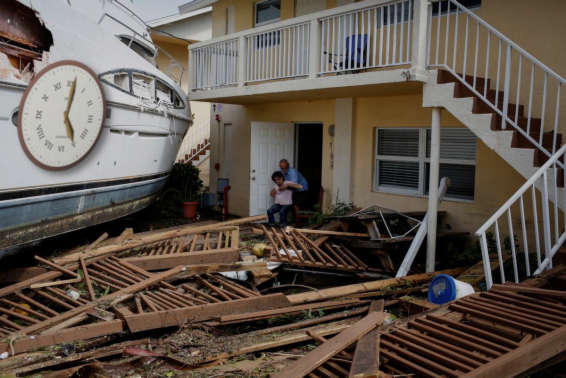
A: 5:01
